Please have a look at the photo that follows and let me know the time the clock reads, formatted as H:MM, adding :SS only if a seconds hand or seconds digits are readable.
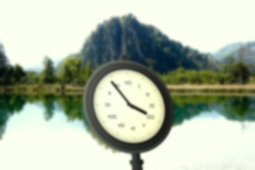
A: 3:54
